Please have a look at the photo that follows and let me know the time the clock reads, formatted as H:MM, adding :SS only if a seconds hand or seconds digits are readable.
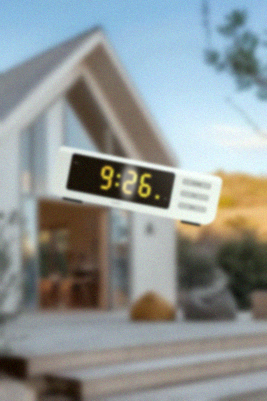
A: 9:26
